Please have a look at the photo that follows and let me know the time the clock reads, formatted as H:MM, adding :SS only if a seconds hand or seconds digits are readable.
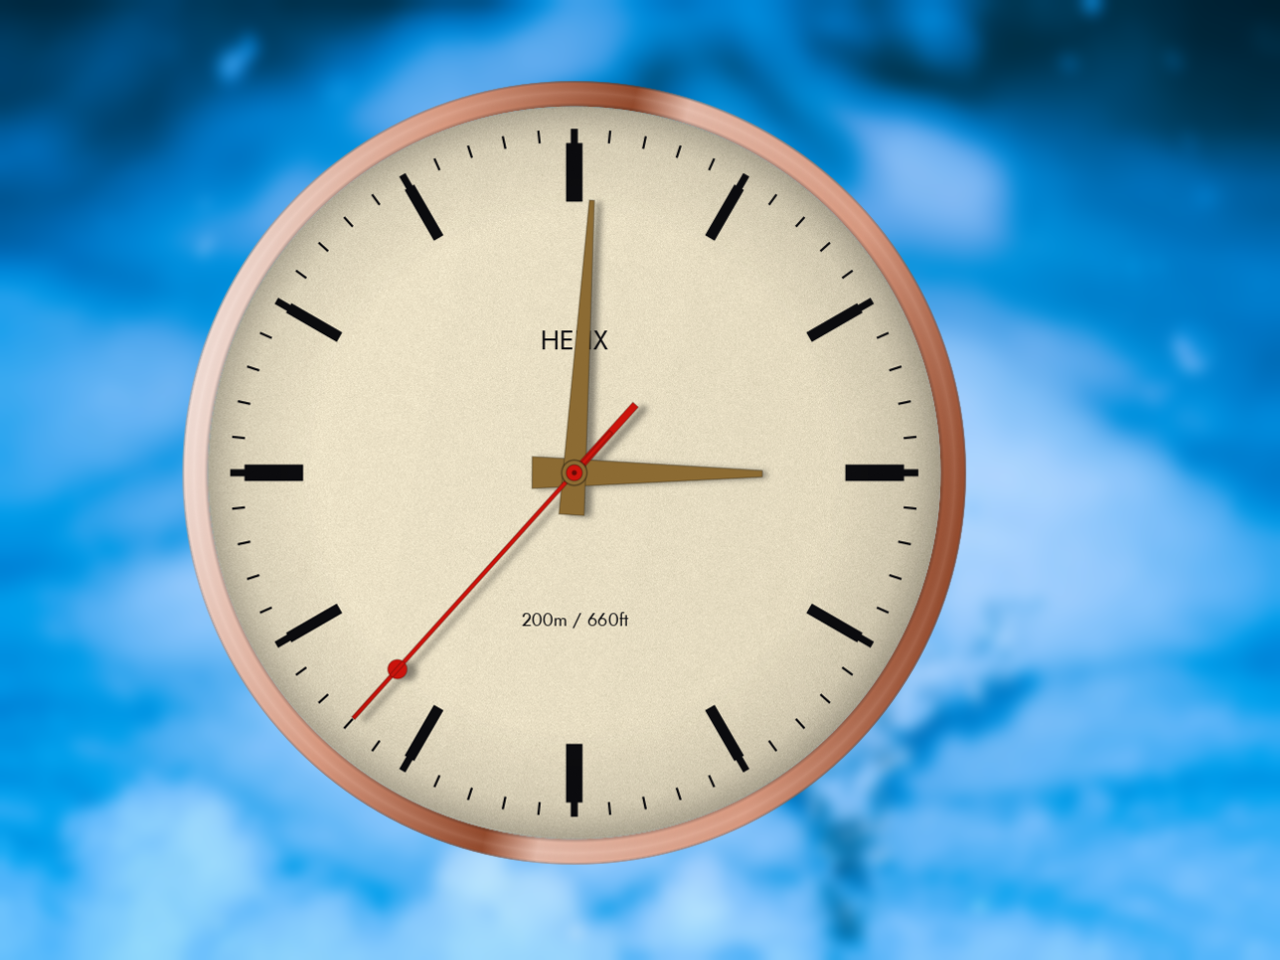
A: 3:00:37
